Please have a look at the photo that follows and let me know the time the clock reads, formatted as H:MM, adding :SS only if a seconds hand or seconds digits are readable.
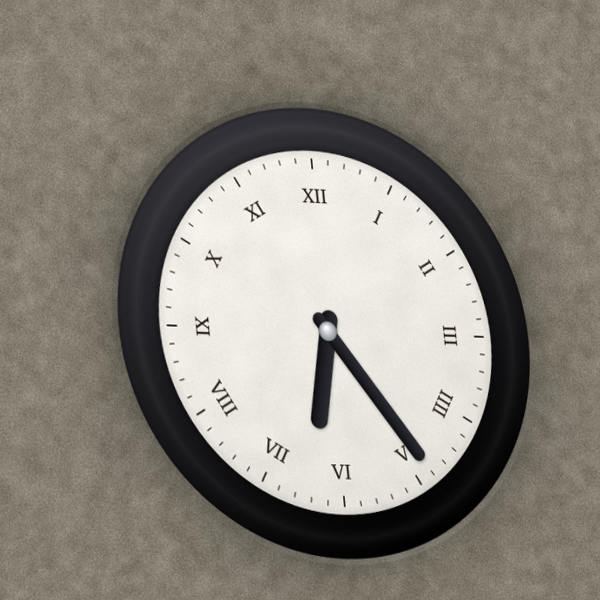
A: 6:24
